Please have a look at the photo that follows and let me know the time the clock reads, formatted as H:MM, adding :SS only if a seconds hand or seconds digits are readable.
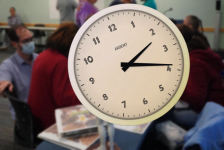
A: 2:19
